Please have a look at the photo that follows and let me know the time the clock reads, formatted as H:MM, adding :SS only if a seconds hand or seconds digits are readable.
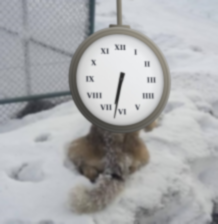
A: 6:32
